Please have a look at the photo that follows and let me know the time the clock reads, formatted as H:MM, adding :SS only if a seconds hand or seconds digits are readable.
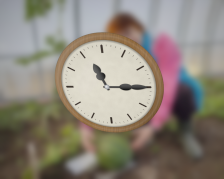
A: 11:15
